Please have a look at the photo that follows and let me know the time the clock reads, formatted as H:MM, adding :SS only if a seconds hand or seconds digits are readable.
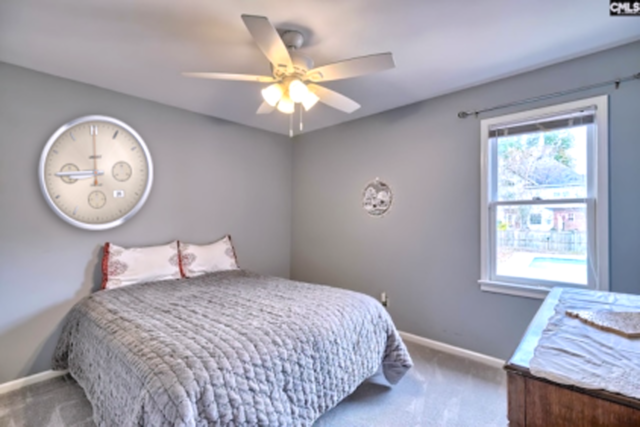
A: 8:45
